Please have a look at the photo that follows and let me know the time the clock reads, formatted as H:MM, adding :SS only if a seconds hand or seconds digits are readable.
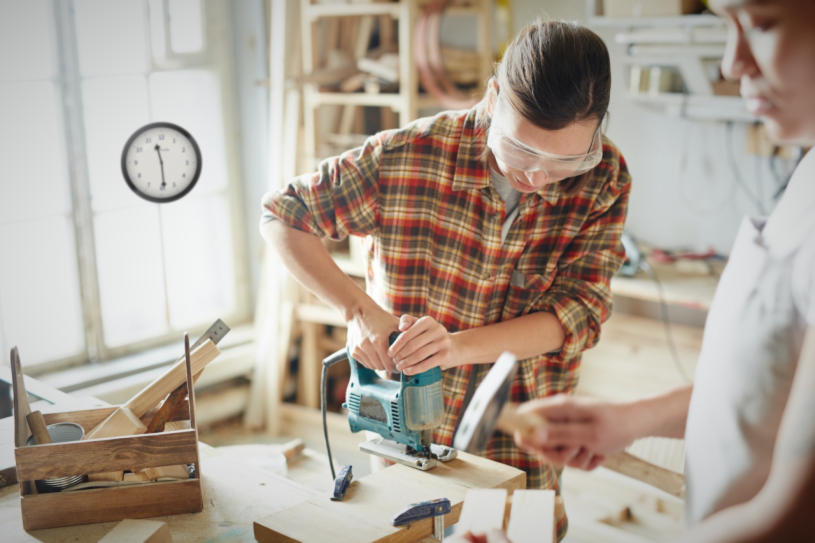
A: 11:29
